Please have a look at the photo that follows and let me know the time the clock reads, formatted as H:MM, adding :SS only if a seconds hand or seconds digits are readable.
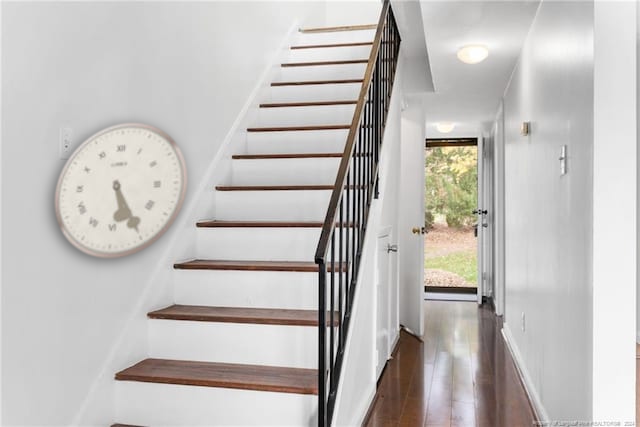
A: 5:25
